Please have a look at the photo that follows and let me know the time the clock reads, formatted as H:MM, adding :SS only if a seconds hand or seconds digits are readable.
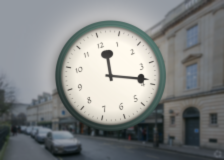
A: 12:19
